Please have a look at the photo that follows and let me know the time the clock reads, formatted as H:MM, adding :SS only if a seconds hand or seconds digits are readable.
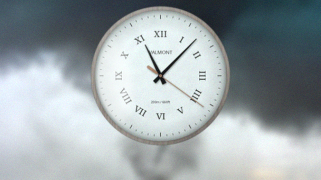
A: 11:07:21
